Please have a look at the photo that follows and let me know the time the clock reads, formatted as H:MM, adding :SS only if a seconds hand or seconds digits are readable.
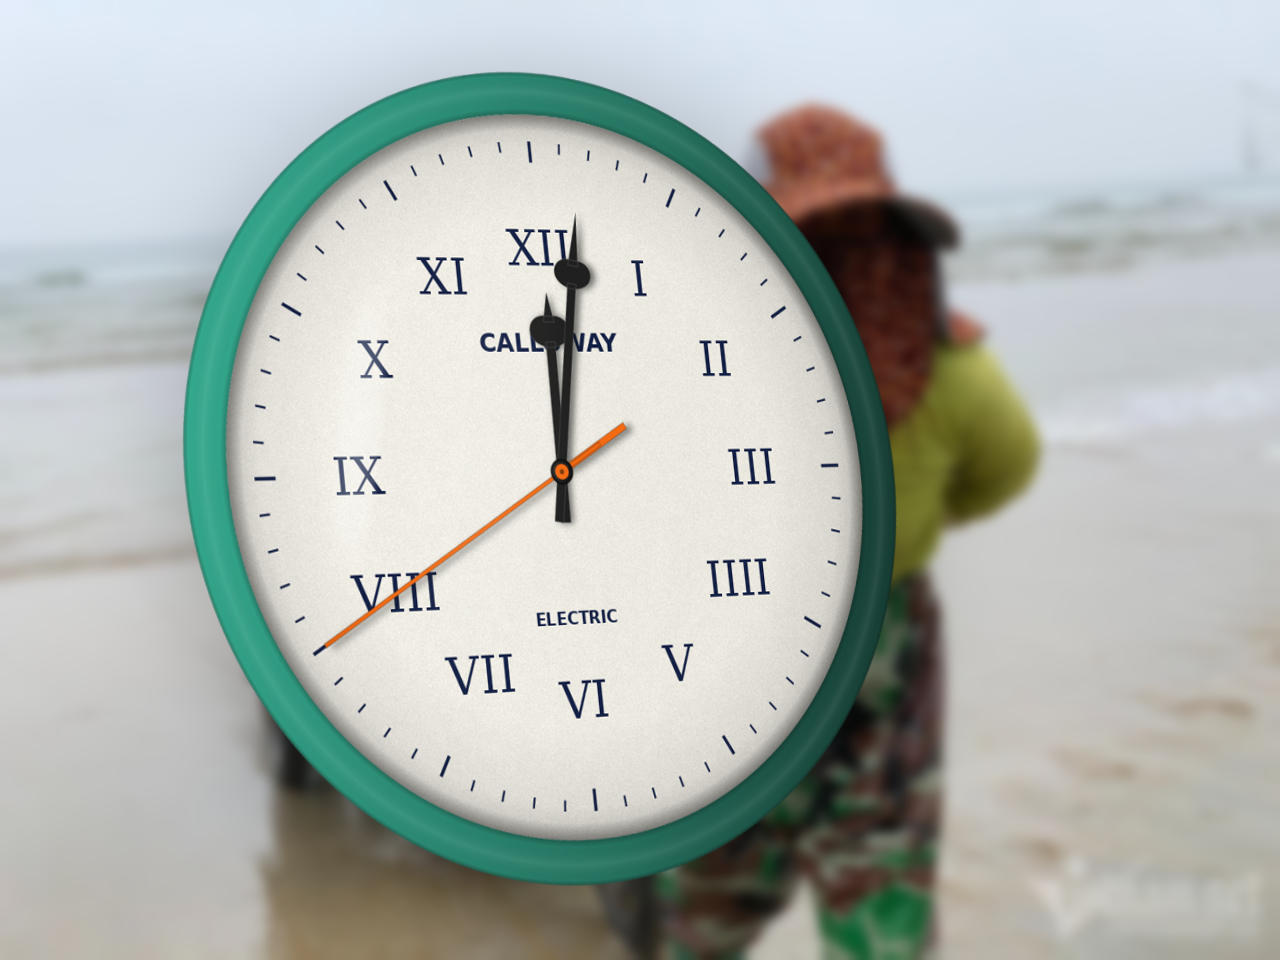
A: 12:01:40
